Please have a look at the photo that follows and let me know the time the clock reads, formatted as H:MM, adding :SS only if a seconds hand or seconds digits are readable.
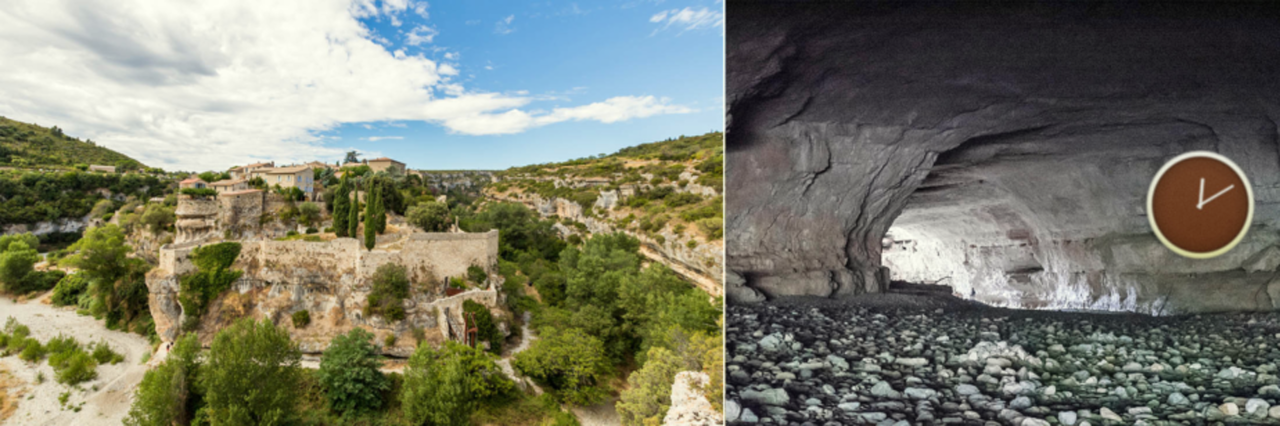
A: 12:10
